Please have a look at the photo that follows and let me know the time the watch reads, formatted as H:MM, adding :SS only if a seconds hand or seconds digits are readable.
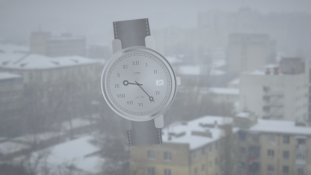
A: 9:24
